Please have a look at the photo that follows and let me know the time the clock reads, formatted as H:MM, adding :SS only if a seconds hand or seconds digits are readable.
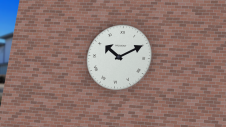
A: 10:10
